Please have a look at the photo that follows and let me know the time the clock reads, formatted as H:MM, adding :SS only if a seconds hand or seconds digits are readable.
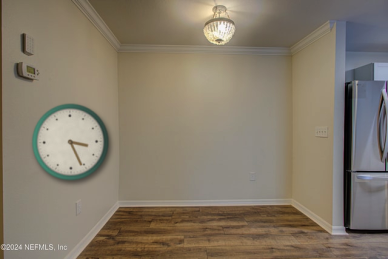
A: 3:26
